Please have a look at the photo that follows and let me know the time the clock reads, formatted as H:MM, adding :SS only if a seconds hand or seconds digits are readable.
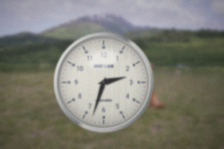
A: 2:33
